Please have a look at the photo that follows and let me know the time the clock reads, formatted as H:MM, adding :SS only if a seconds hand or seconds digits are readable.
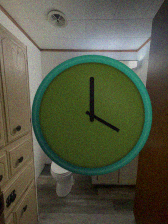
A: 4:00
